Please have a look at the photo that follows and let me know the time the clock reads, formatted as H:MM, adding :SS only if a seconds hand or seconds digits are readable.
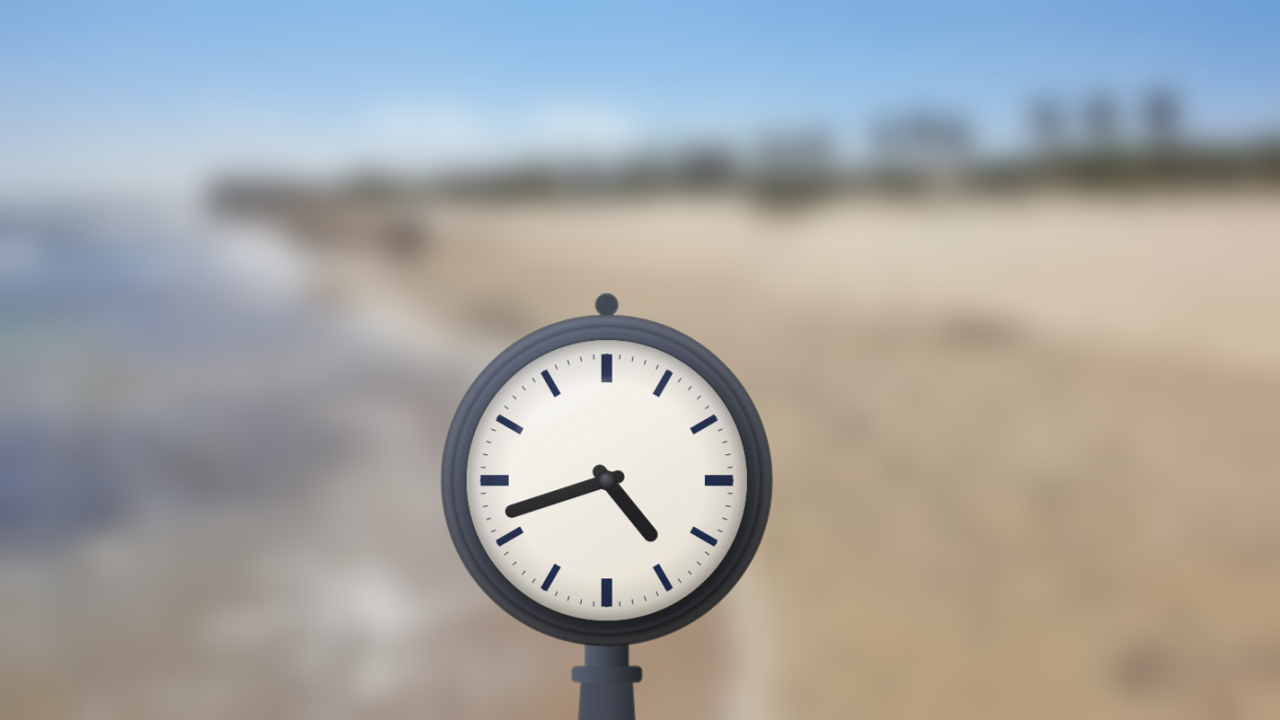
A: 4:42
